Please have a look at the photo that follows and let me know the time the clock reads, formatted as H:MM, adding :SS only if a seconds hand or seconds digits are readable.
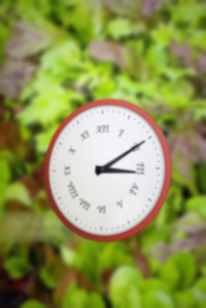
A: 3:10
